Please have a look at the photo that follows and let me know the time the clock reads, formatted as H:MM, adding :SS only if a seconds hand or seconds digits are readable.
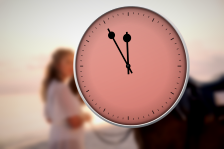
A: 11:55
